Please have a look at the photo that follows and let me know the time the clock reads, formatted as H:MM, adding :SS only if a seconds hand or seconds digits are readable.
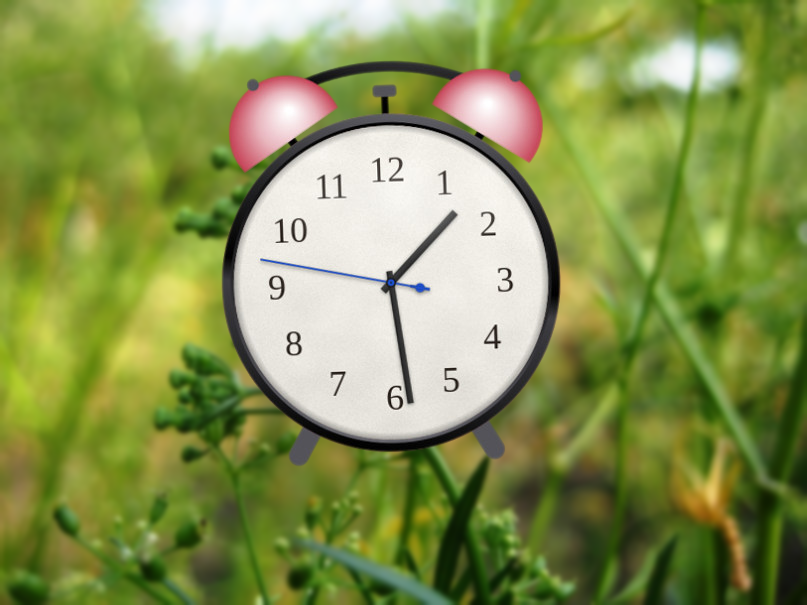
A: 1:28:47
